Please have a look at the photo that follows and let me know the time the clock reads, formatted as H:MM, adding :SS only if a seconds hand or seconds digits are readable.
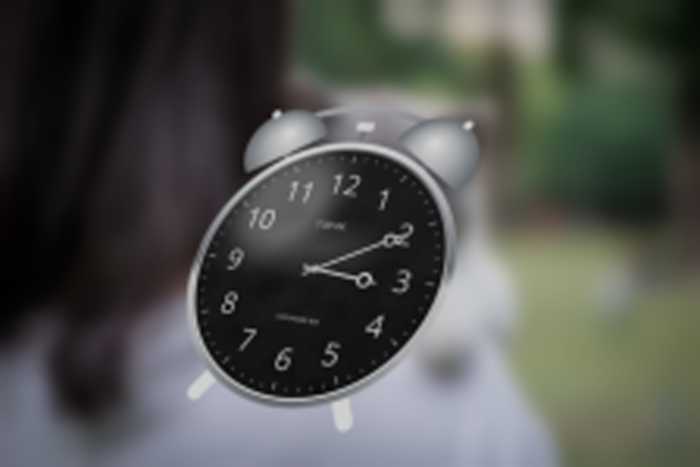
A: 3:10
